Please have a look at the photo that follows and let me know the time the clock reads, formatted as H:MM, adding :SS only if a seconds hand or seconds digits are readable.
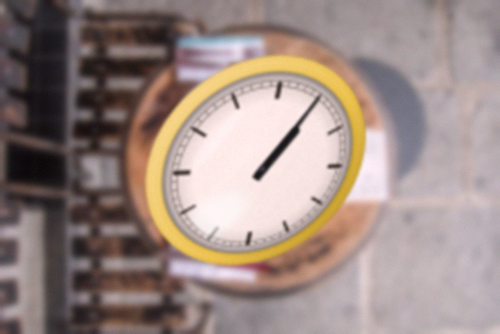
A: 1:05
